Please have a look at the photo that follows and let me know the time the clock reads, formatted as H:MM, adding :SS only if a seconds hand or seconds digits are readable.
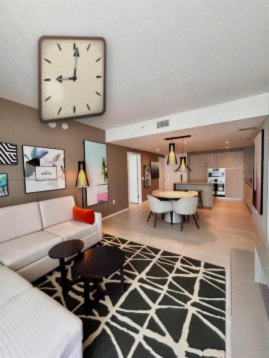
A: 9:01
